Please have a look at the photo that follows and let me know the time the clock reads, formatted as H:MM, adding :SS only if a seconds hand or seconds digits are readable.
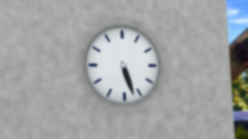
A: 5:27
